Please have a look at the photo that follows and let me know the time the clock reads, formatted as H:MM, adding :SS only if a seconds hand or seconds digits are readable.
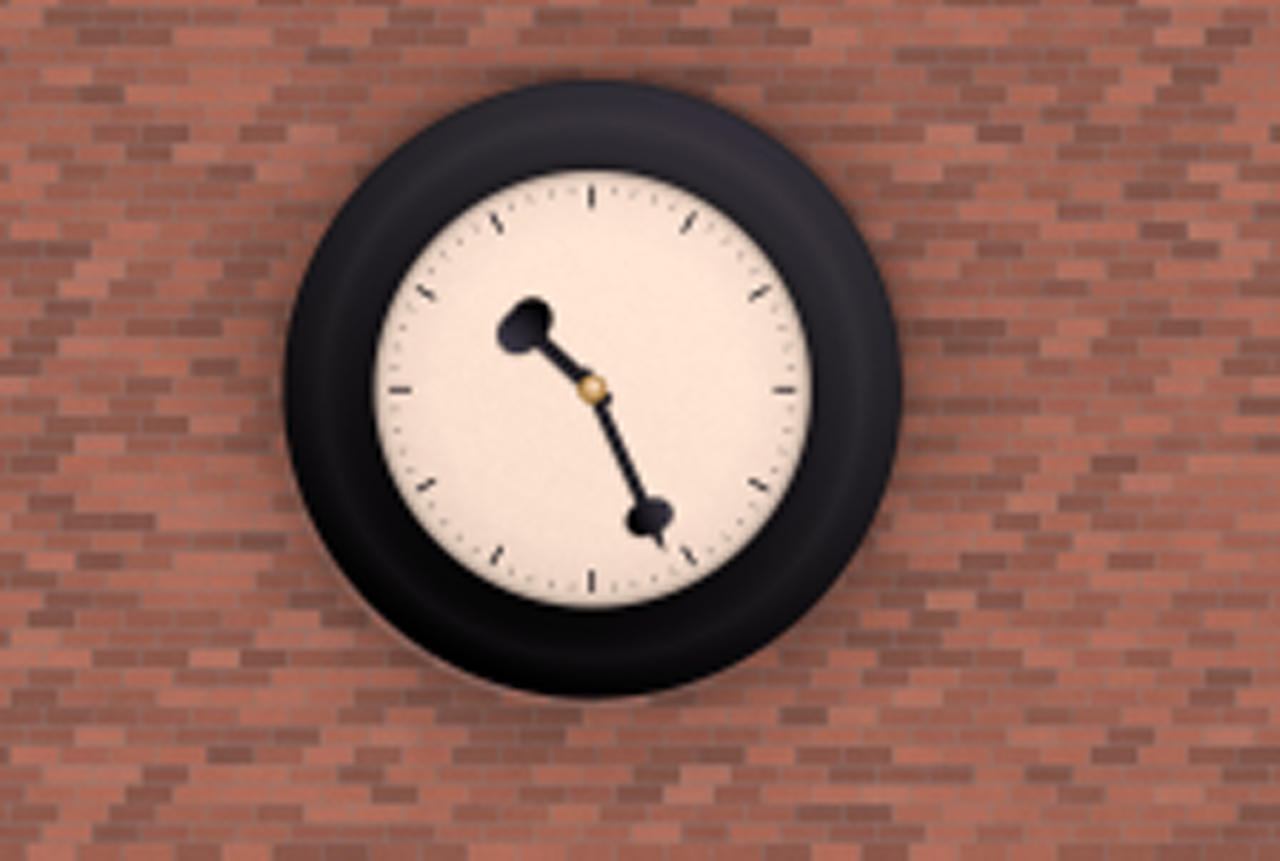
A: 10:26
